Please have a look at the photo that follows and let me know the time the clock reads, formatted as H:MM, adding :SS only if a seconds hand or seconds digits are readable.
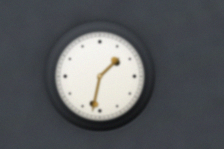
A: 1:32
